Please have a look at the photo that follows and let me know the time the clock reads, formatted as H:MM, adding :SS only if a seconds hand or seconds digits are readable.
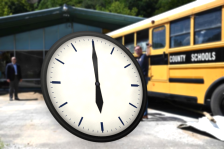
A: 6:00
